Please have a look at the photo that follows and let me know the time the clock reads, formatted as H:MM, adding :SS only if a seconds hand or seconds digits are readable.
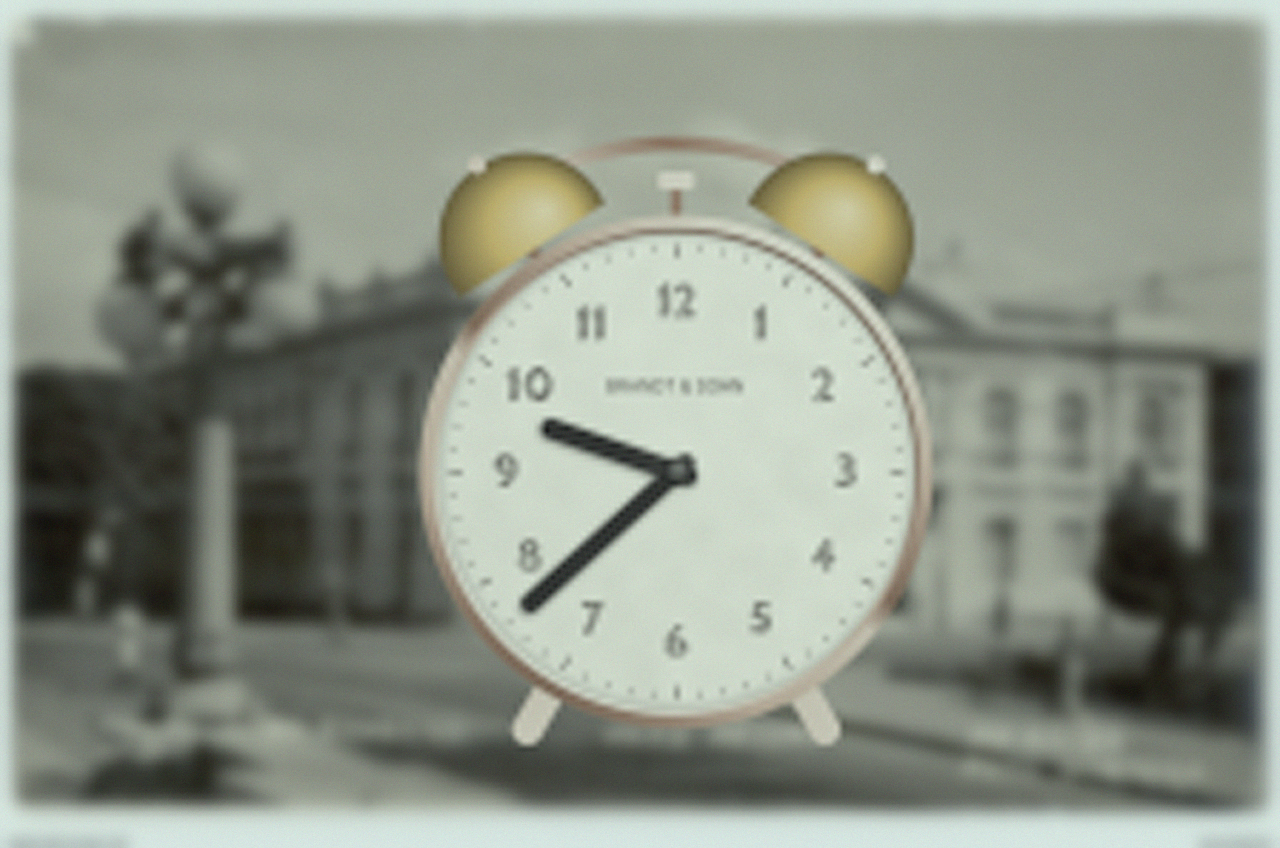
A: 9:38
